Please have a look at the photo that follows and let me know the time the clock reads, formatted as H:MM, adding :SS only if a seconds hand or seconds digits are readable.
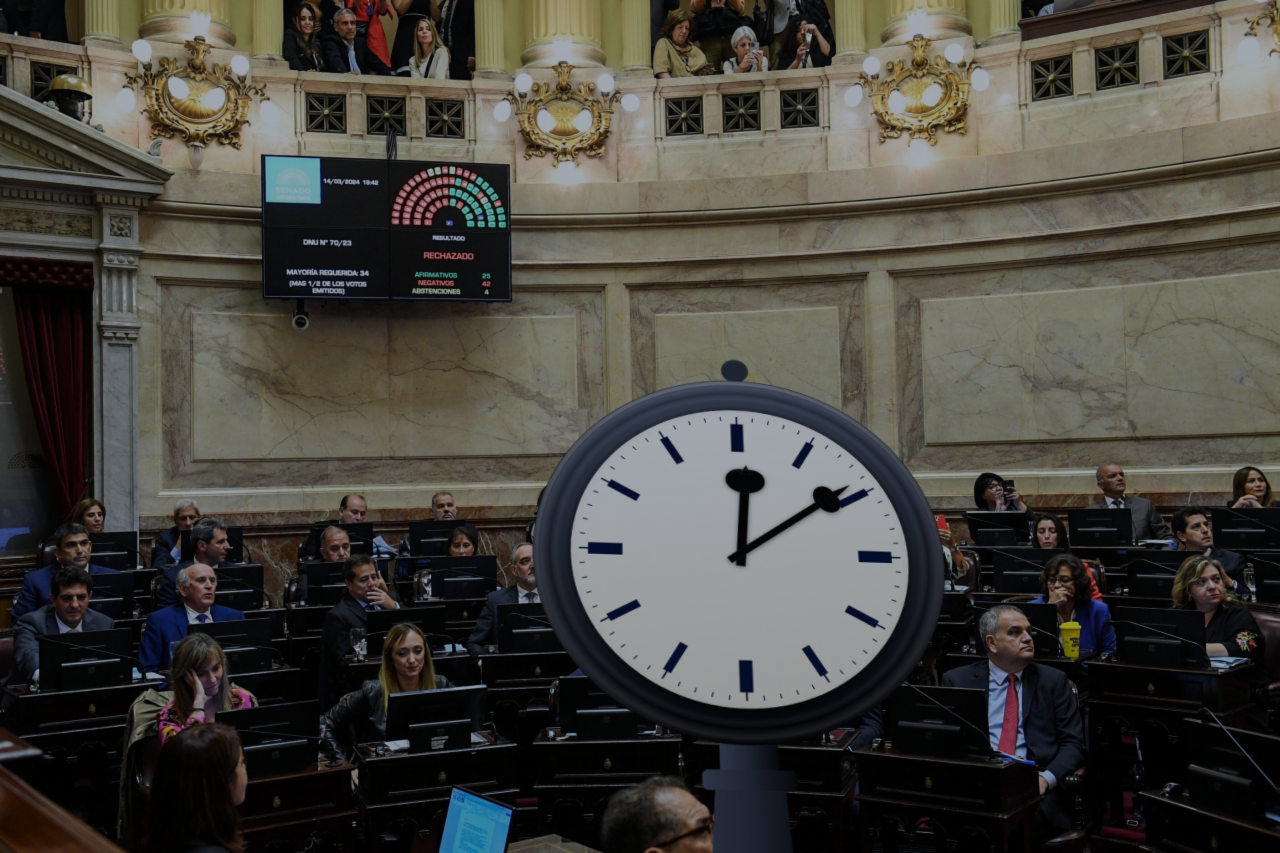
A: 12:09
